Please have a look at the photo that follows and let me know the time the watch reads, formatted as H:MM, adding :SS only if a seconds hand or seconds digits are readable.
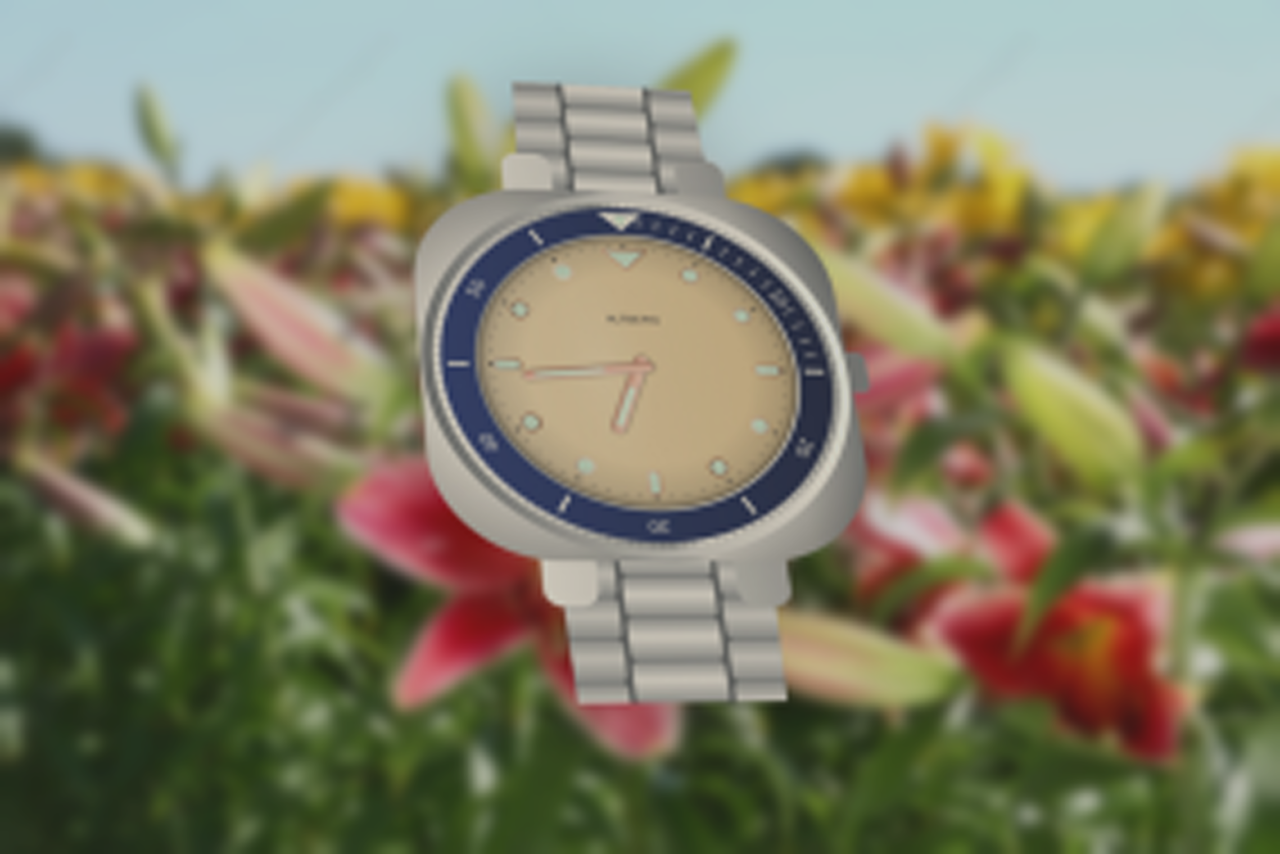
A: 6:44
